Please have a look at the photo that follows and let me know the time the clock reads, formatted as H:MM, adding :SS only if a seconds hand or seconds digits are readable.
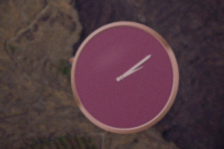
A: 2:09
